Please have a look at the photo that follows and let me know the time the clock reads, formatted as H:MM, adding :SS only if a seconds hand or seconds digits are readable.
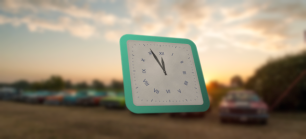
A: 11:56
